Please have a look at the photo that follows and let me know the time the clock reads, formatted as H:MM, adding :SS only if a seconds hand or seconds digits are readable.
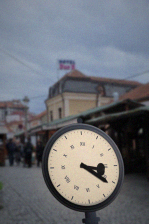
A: 3:21
